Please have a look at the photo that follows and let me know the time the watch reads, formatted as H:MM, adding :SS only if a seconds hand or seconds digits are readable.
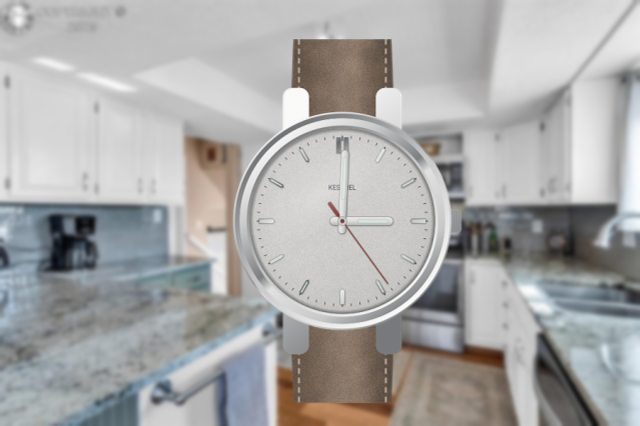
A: 3:00:24
